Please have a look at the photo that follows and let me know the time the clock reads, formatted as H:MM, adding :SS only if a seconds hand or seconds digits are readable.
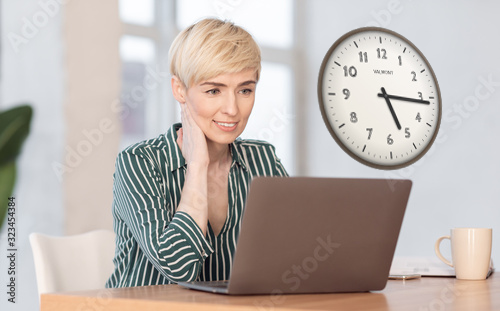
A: 5:16
